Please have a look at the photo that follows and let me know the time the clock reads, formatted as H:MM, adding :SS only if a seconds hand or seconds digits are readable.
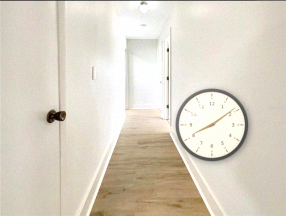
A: 8:09
